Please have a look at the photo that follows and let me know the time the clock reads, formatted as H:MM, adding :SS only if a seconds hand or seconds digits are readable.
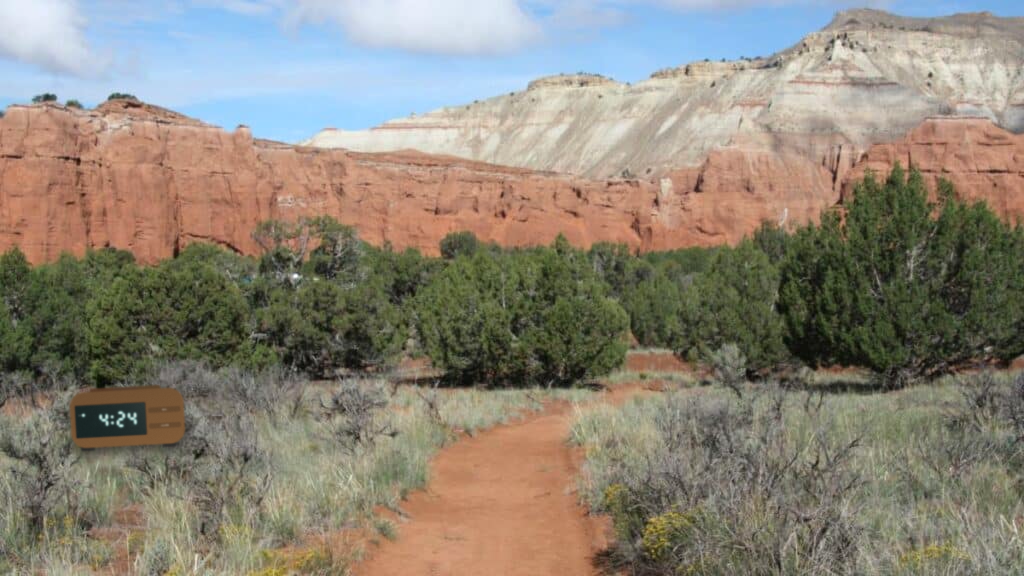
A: 4:24
